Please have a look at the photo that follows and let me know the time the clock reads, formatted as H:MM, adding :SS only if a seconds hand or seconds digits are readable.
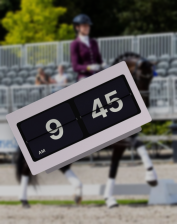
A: 9:45
